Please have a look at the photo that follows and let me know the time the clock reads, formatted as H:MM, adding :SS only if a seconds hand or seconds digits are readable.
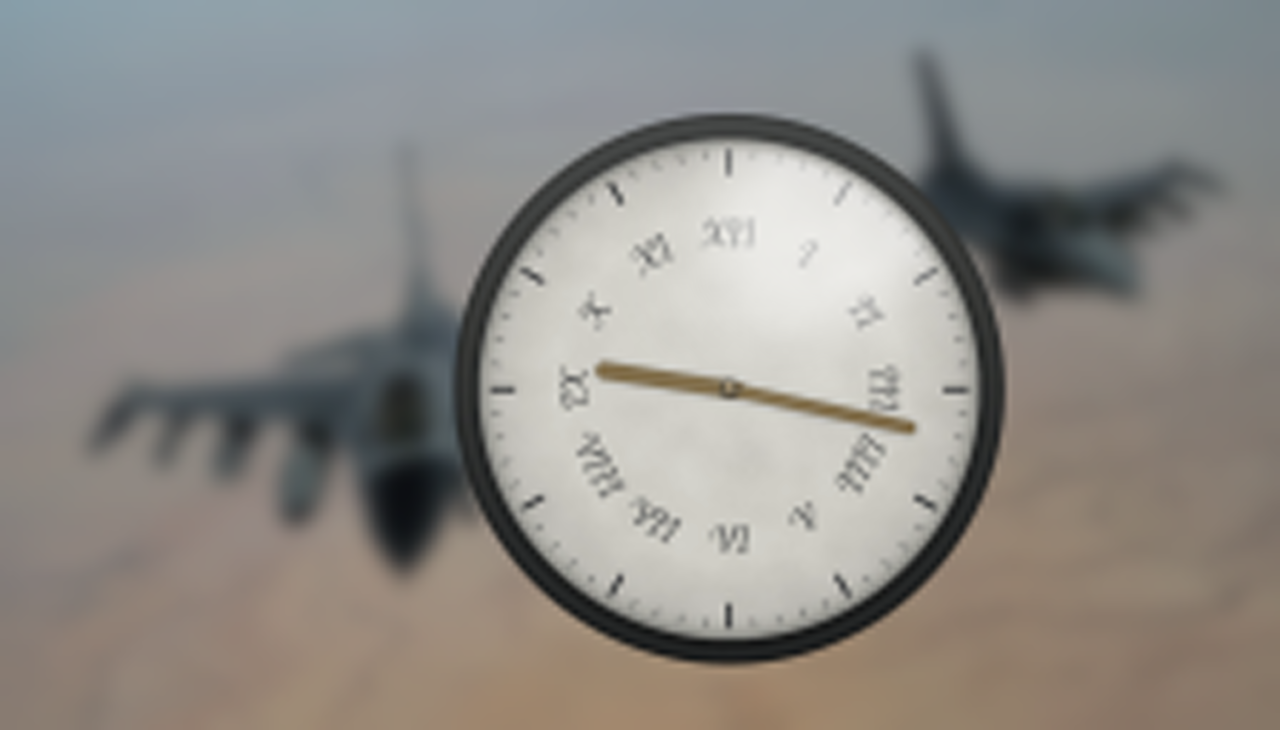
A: 9:17
